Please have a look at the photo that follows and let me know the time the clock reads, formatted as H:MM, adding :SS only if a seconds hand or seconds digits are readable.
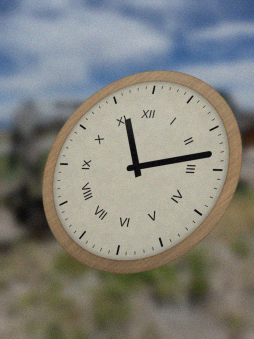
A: 11:13
